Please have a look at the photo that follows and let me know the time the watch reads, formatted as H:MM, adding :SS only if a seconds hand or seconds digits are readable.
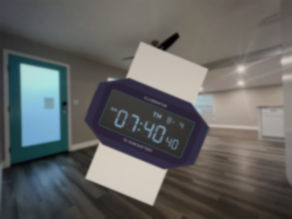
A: 7:40:40
